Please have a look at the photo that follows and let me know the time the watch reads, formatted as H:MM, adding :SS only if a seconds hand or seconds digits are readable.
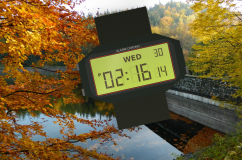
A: 2:16:14
